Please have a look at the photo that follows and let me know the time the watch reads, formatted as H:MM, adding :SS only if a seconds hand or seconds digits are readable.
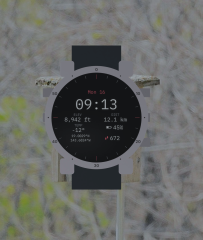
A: 9:13
